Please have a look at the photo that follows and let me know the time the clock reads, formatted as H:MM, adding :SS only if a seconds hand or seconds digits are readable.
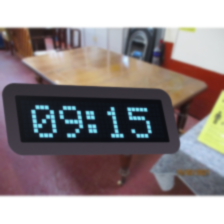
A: 9:15
